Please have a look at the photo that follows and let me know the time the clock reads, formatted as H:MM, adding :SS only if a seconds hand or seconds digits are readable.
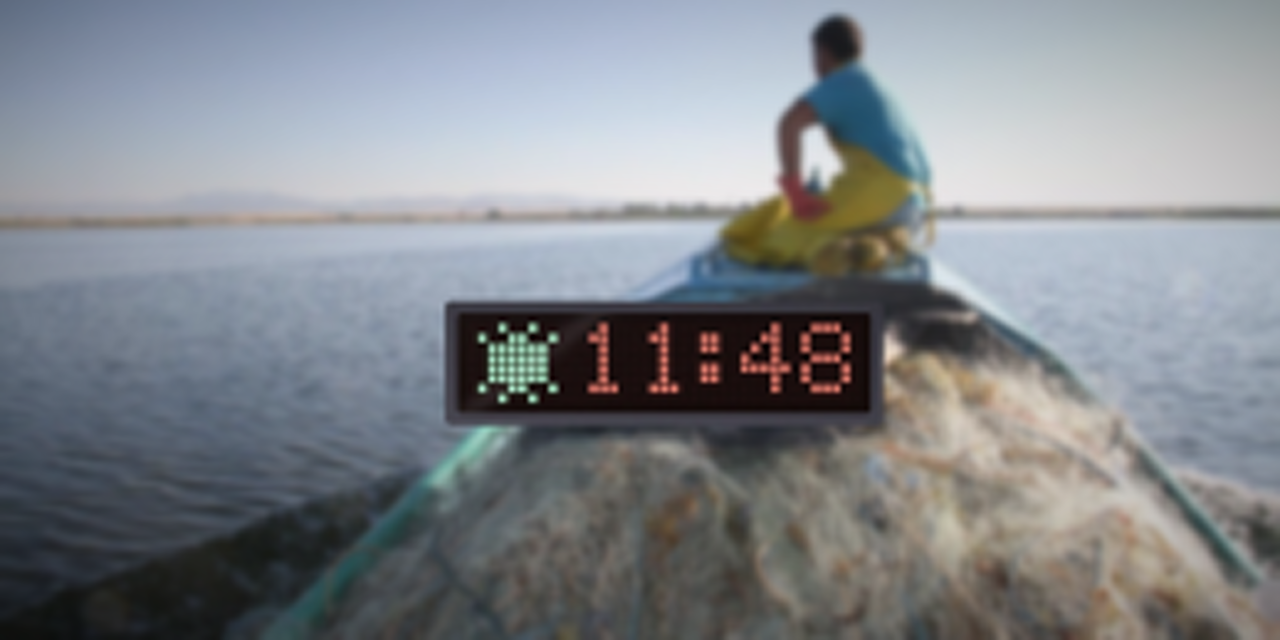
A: 11:48
